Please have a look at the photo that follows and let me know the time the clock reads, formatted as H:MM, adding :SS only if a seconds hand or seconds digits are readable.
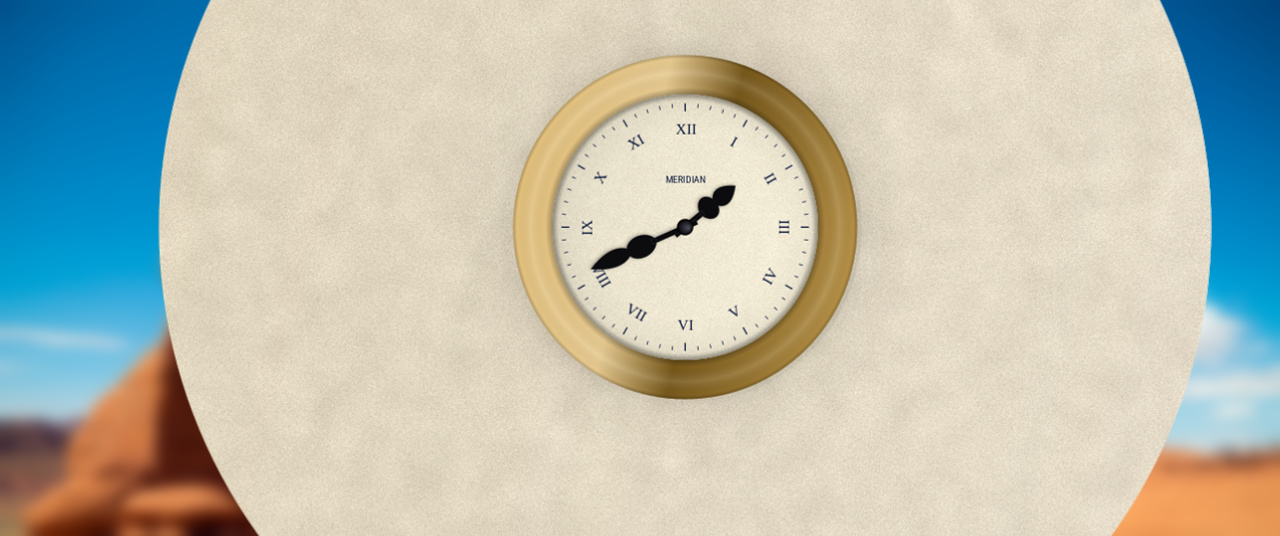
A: 1:41
